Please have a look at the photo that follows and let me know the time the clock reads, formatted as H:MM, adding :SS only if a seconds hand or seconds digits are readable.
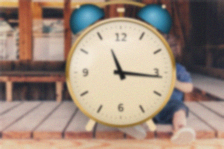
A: 11:16
